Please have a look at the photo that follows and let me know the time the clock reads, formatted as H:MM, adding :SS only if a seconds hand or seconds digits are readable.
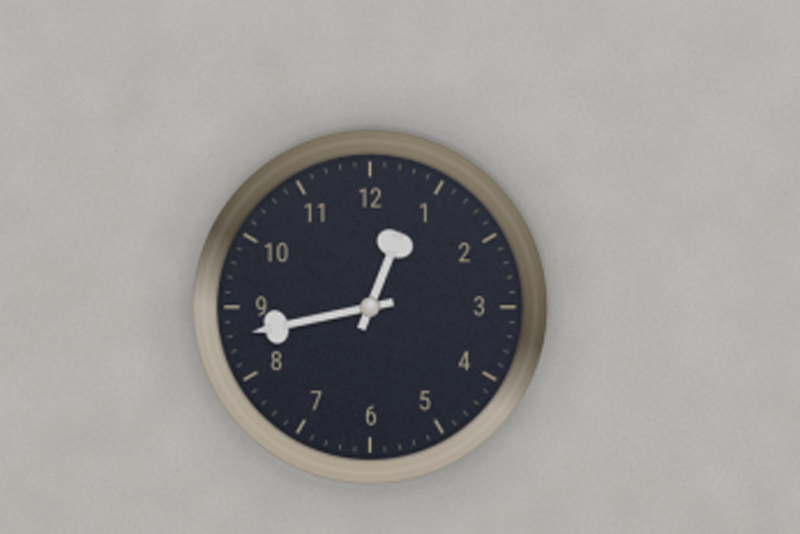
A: 12:43
